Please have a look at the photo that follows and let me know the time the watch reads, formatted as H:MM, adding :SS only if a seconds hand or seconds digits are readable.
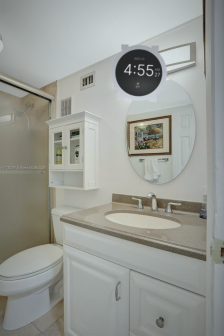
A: 4:55
